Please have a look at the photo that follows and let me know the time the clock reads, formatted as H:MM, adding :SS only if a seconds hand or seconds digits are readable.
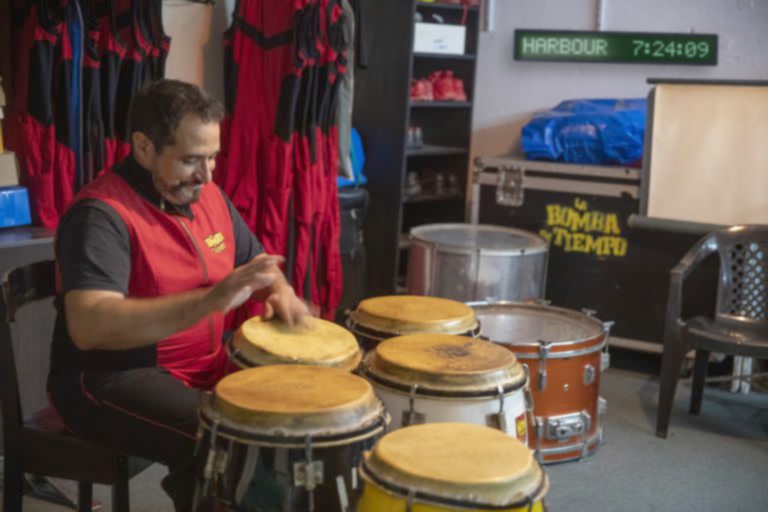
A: 7:24:09
